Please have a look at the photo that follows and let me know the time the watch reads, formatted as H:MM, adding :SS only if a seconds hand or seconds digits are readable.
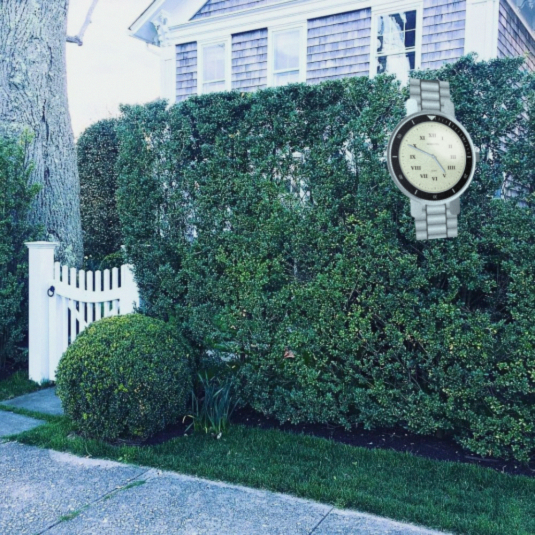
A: 4:49
